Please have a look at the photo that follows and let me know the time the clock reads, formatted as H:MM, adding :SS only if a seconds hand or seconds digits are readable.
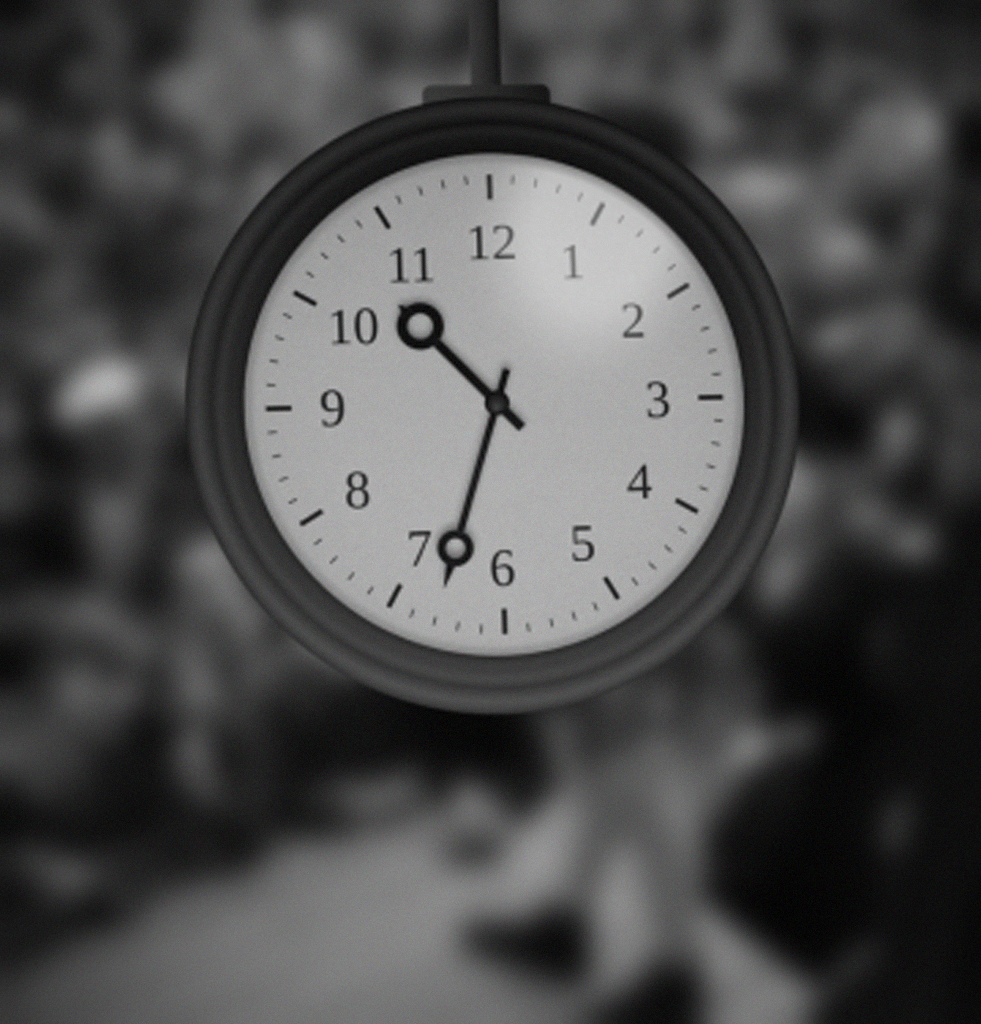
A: 10:33
